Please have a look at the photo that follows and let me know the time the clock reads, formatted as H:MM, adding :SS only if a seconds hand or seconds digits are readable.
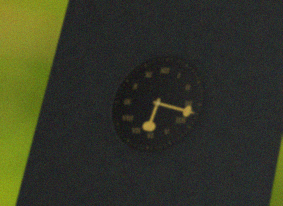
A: 6:17
